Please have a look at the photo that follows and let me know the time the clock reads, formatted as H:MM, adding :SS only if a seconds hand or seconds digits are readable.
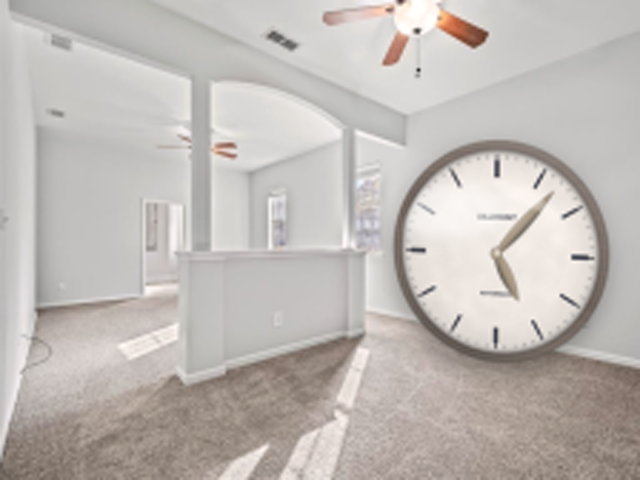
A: 5:07
